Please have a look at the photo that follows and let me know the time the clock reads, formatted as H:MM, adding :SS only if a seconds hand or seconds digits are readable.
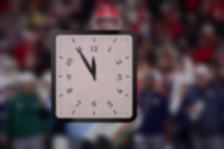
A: 11:55
